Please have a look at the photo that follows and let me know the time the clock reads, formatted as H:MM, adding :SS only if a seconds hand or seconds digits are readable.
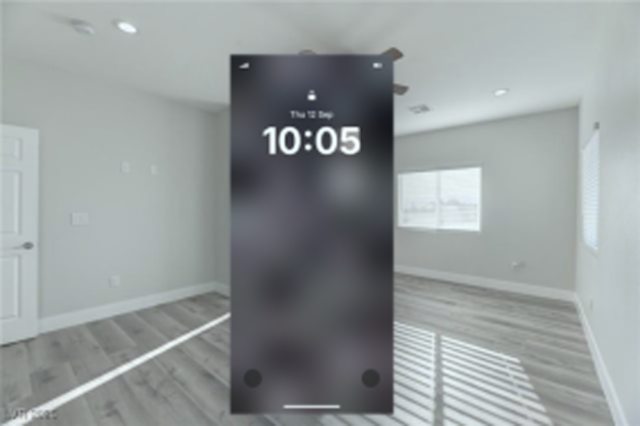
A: 10:05
